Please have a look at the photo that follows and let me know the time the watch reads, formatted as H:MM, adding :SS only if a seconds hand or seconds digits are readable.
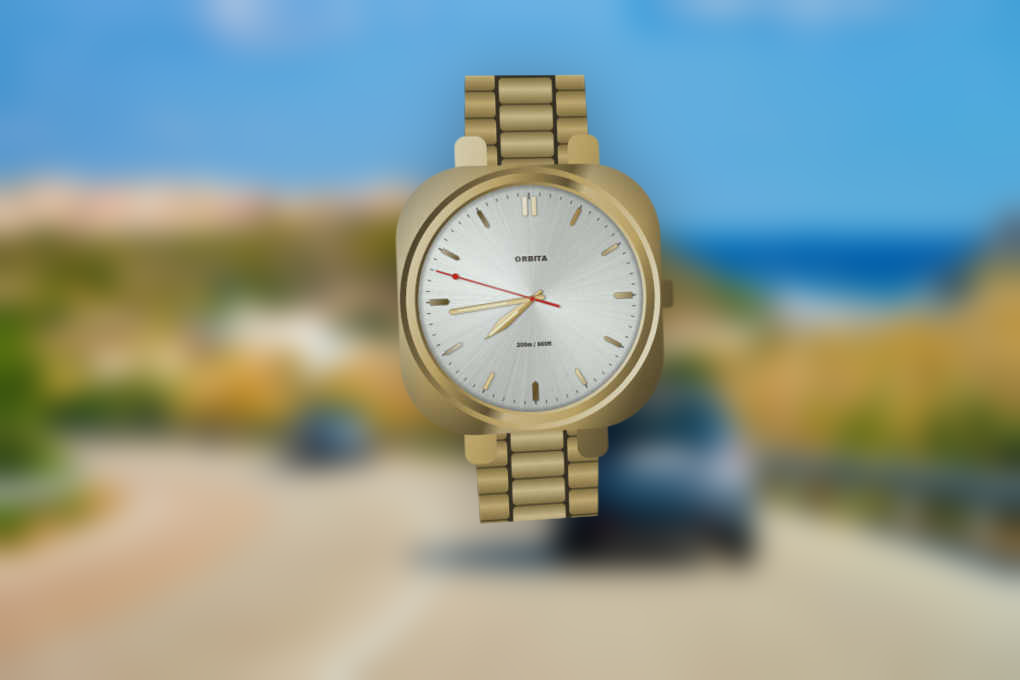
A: 7:43:48
